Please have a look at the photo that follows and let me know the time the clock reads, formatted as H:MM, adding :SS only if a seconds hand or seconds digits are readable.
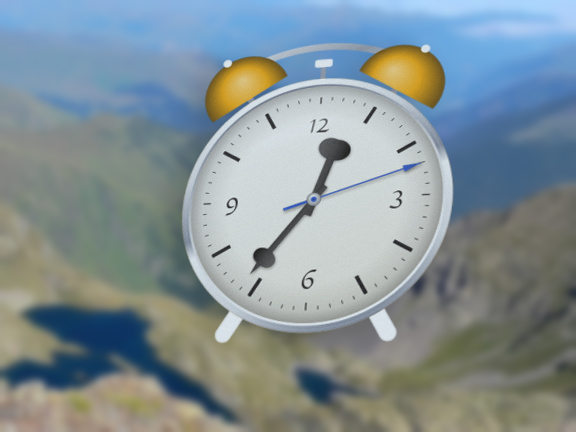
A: 12:36:12
